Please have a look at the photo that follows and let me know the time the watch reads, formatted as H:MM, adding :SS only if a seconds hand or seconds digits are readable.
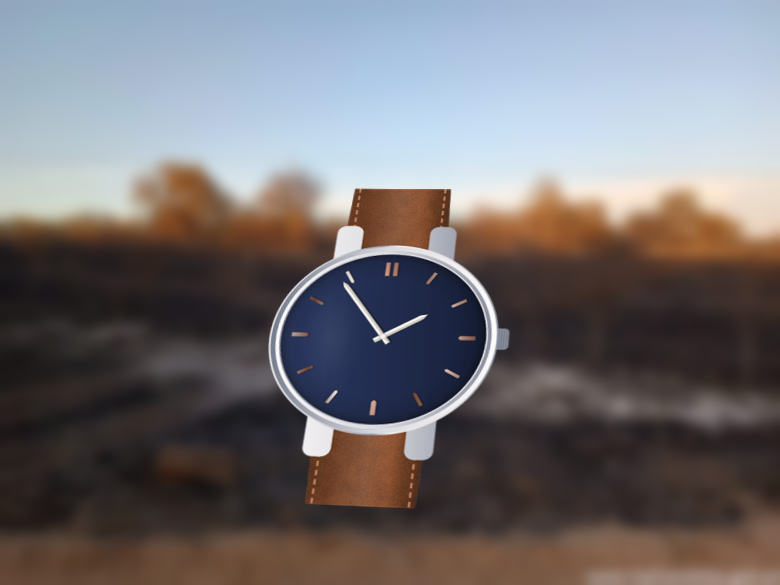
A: 1:54
